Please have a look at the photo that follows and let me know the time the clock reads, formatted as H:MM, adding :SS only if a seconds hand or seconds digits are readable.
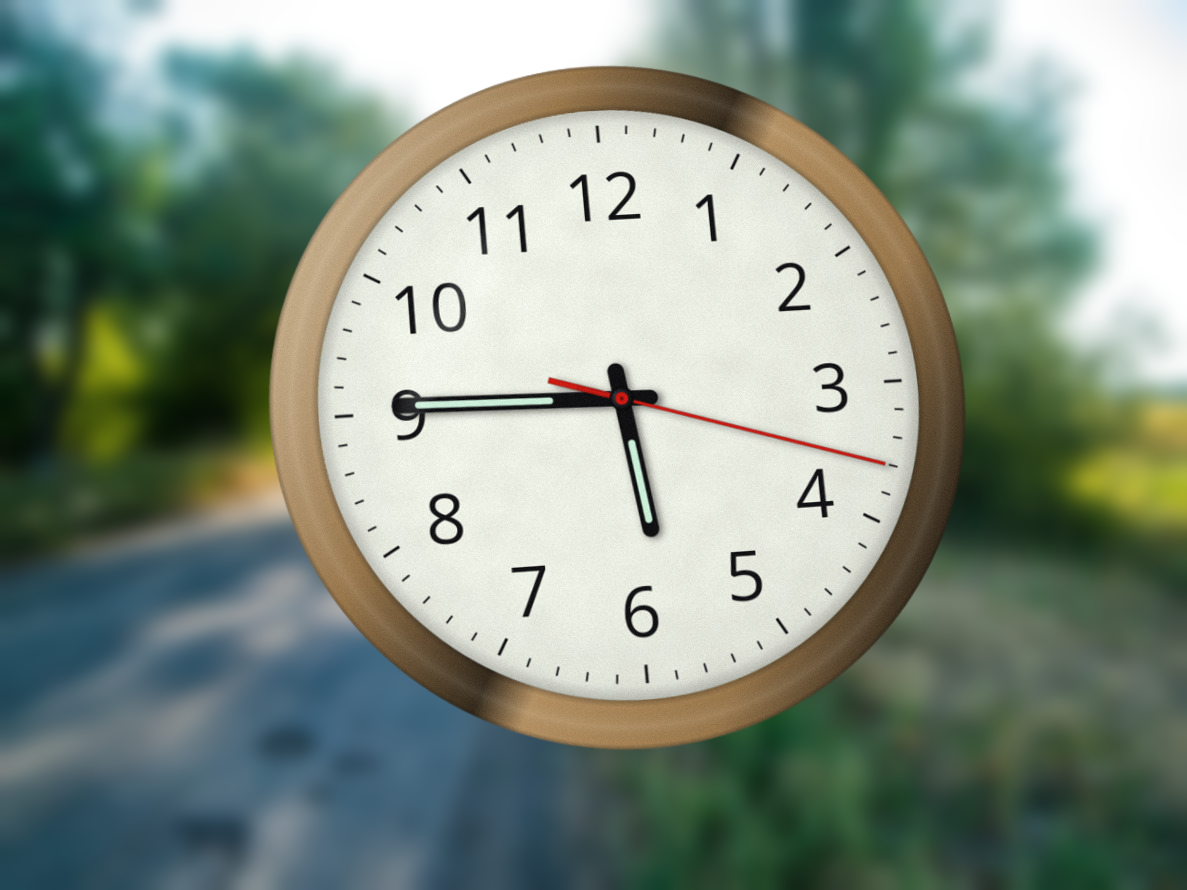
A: 5:45:18
